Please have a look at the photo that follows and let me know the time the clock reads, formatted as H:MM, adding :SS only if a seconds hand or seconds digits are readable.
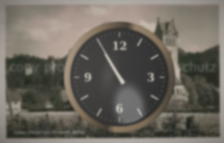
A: 10:55
